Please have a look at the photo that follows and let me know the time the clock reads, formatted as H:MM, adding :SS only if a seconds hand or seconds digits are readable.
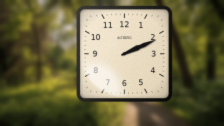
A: 2:11
